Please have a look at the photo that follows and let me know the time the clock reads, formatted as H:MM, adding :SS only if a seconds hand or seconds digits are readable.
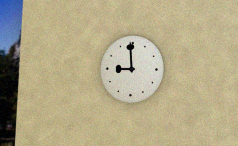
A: 8:59
